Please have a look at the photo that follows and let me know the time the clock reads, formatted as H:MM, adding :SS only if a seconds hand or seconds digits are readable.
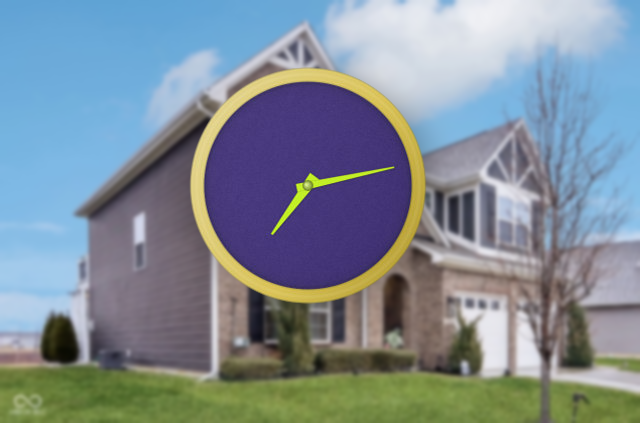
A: 7:13
